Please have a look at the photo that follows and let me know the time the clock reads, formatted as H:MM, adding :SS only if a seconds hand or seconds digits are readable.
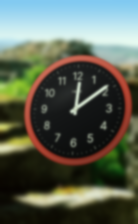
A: 12:09
